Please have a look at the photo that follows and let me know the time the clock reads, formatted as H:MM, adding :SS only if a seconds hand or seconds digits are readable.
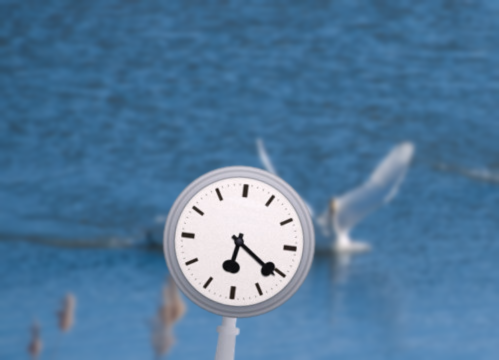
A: 6:21
